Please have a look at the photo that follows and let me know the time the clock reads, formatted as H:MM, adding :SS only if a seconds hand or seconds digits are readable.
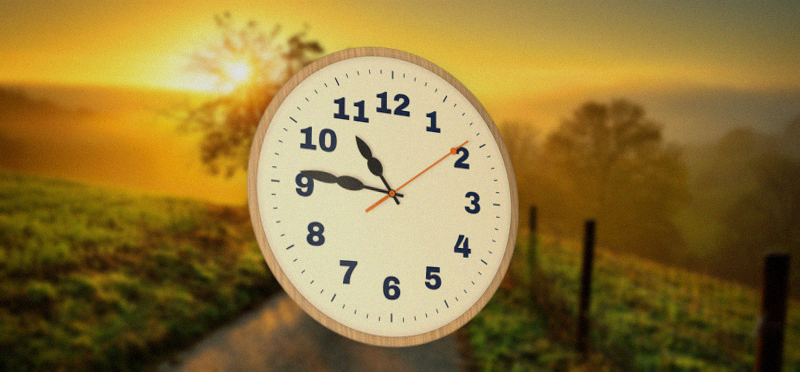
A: 10:46:09
